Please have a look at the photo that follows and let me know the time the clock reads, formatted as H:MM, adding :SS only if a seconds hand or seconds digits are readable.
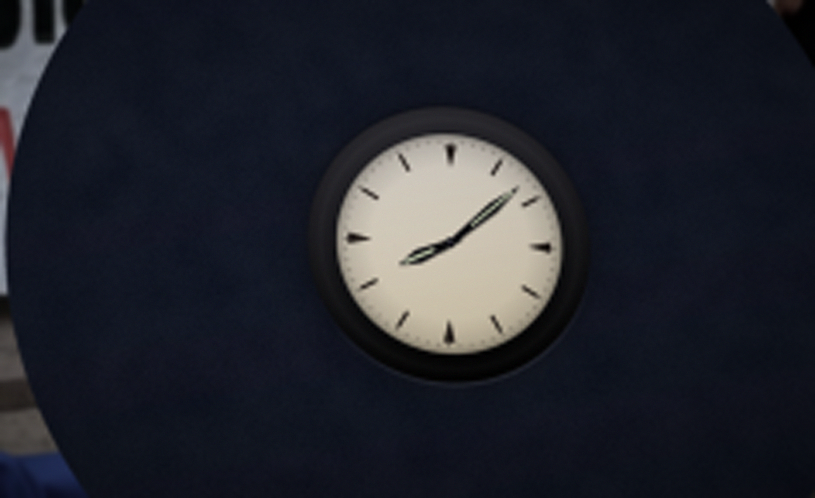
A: 8:08
